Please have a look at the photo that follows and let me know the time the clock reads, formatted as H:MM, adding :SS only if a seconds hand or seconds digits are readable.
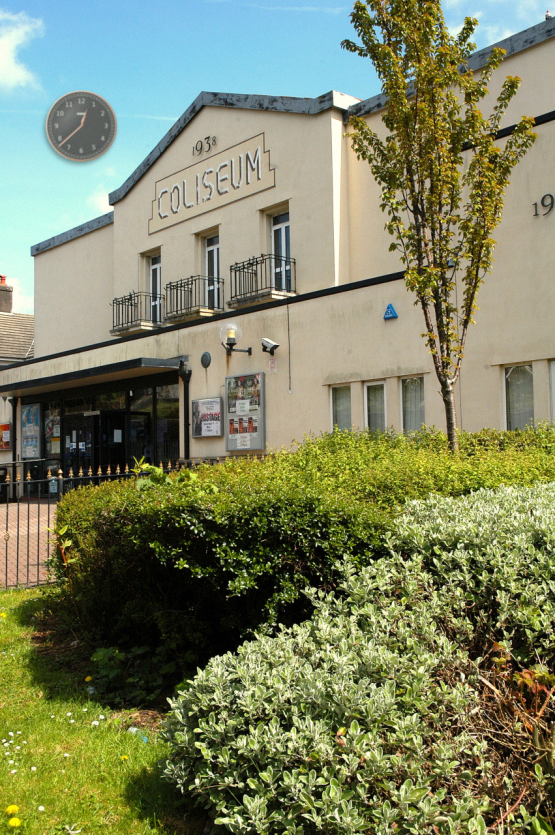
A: 12:38
